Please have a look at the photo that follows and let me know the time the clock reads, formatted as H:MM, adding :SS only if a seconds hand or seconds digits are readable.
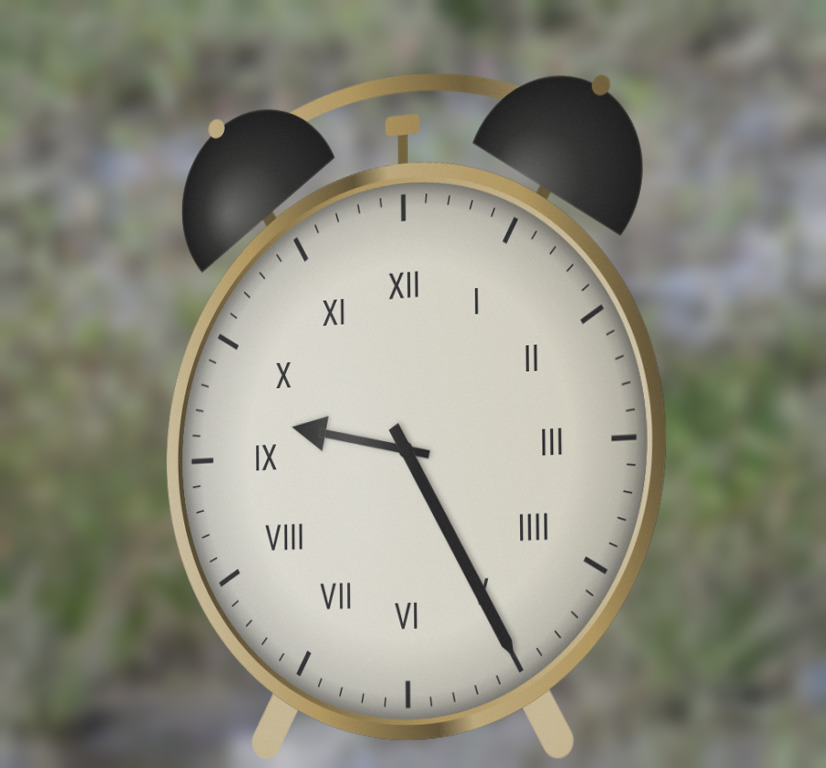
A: 9:25
